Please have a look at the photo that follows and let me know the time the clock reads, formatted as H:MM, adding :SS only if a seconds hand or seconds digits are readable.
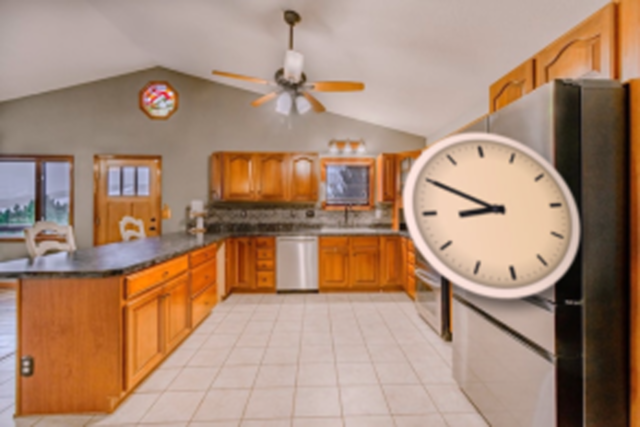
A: 8:50
